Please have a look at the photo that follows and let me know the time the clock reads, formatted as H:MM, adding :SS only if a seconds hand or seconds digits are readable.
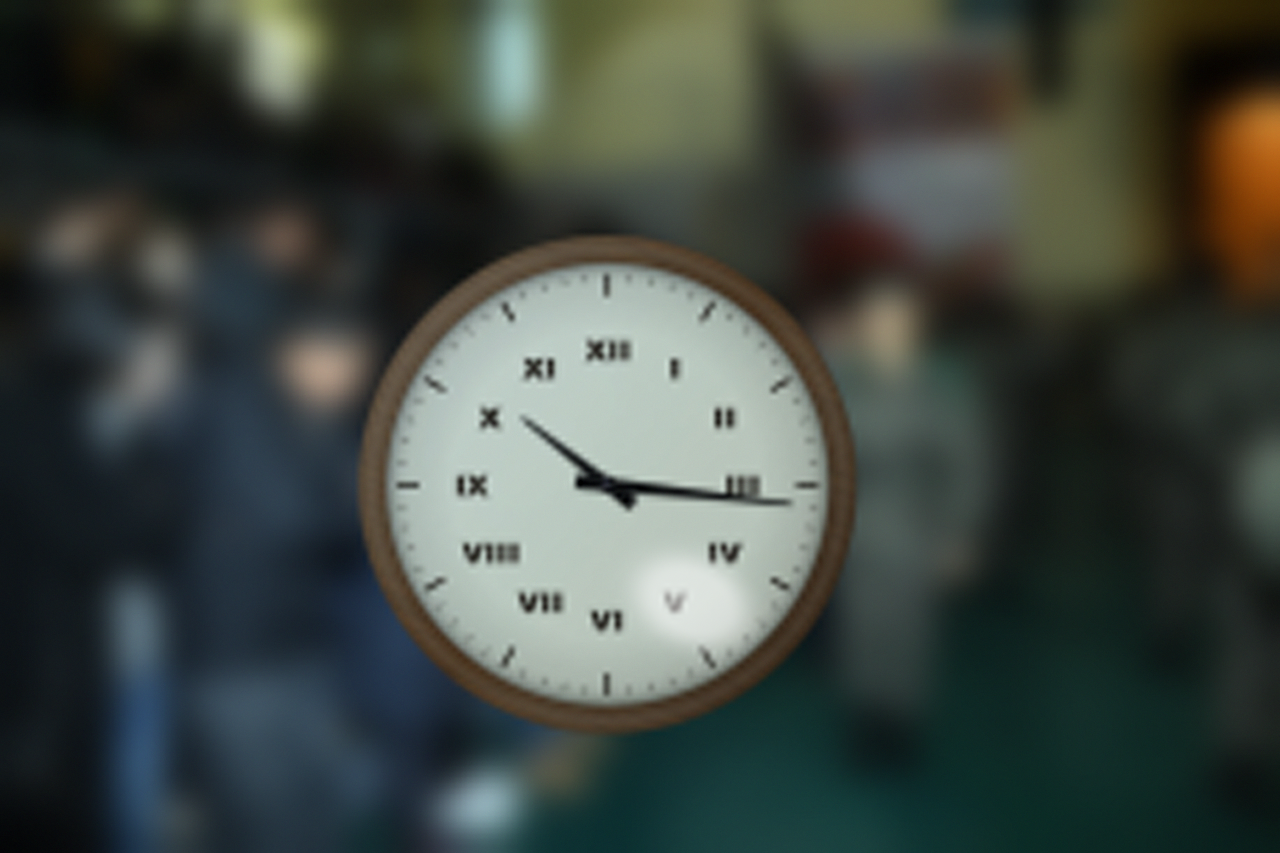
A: 10:16
